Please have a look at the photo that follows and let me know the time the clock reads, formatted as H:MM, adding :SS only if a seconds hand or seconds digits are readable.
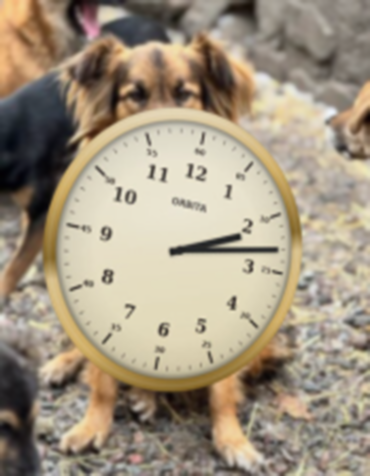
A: 2:13
